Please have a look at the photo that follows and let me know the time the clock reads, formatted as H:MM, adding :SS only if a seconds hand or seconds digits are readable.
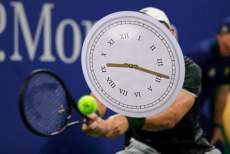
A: 9:19
